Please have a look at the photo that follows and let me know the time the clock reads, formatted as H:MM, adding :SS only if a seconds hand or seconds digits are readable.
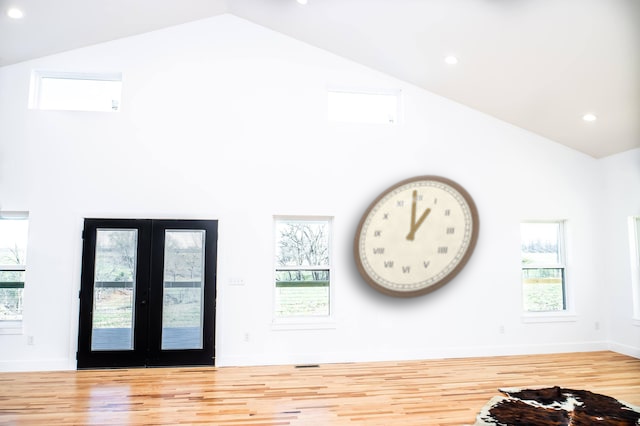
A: 12:59
